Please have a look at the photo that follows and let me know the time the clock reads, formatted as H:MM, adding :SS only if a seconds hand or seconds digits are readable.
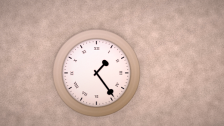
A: 1:24
